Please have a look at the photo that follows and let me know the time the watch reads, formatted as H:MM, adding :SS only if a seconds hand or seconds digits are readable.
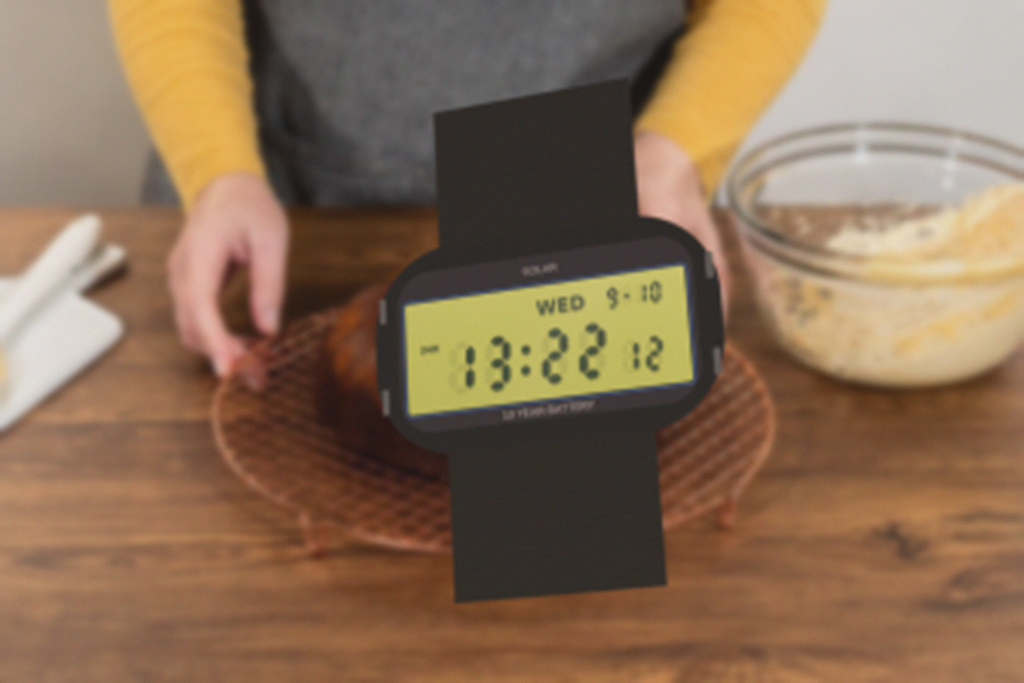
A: 13:22:12
